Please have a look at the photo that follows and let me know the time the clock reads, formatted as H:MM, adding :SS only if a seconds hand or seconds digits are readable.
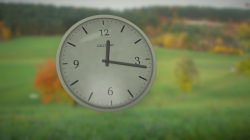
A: 12:17
